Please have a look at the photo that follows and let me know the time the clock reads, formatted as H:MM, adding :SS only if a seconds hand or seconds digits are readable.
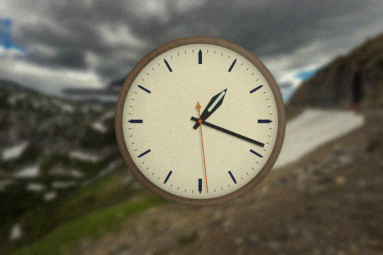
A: 1:18:29
